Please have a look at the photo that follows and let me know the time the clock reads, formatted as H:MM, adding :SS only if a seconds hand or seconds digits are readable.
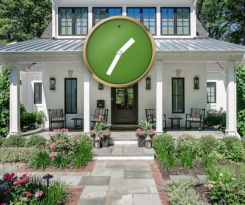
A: 1:35
